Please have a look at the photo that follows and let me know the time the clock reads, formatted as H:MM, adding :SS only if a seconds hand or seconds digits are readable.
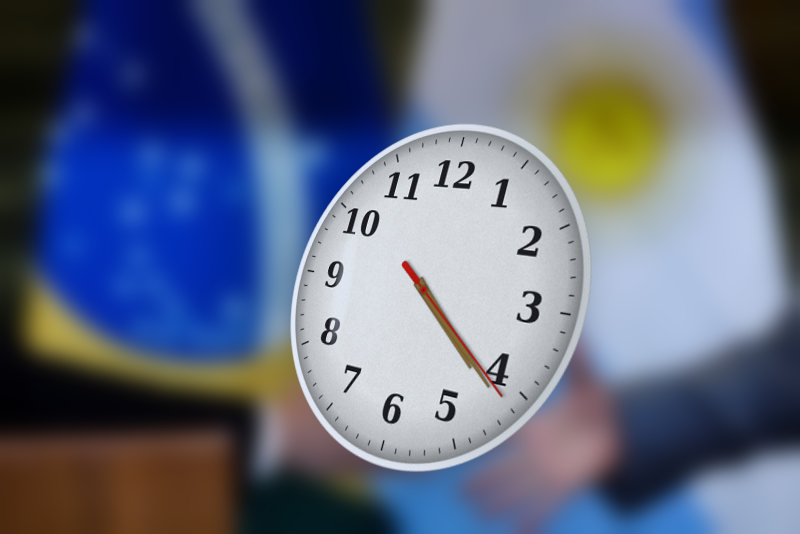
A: 4:21:21
